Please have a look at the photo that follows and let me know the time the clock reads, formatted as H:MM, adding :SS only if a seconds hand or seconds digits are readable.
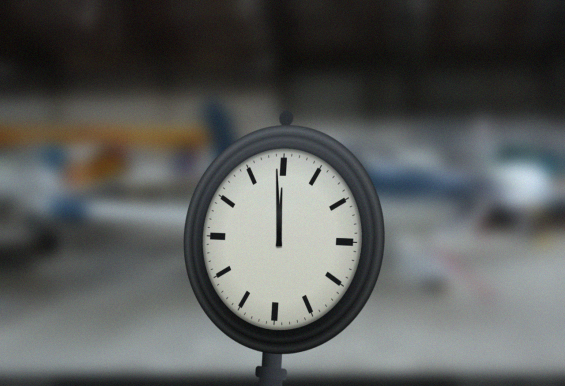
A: 11:59
